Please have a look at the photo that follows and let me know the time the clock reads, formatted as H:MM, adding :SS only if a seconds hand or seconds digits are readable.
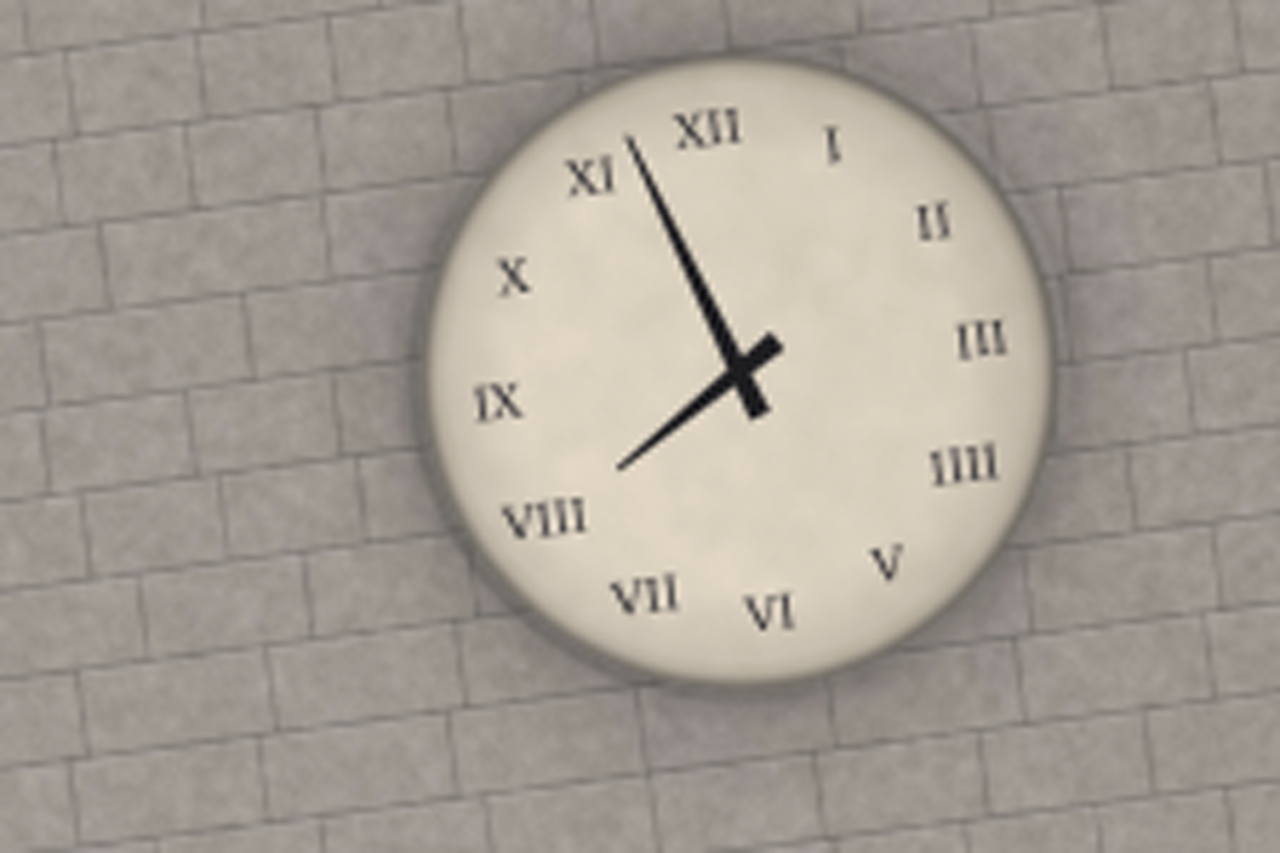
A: 7:57
